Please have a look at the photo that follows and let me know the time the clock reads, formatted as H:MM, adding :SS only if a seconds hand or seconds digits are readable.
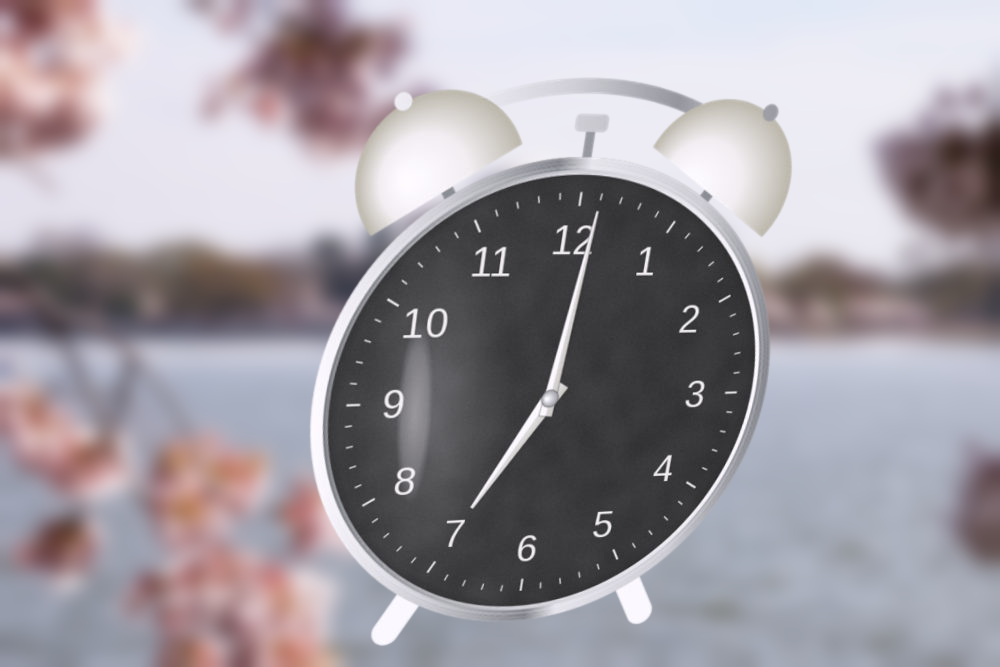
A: 7:01
